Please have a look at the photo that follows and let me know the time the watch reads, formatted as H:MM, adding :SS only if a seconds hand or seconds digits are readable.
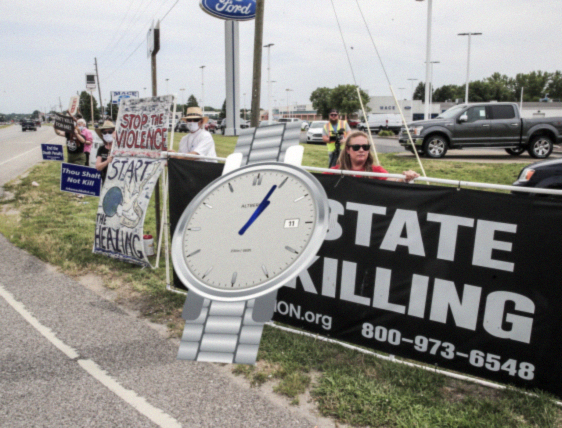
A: 1:04
